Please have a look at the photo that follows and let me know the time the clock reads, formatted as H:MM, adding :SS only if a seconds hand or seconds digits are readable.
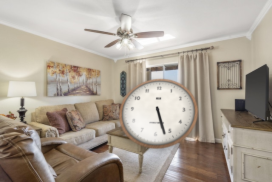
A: 5:27
